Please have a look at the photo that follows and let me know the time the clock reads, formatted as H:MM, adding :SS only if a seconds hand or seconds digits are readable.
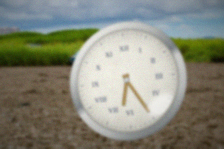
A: 6:25
